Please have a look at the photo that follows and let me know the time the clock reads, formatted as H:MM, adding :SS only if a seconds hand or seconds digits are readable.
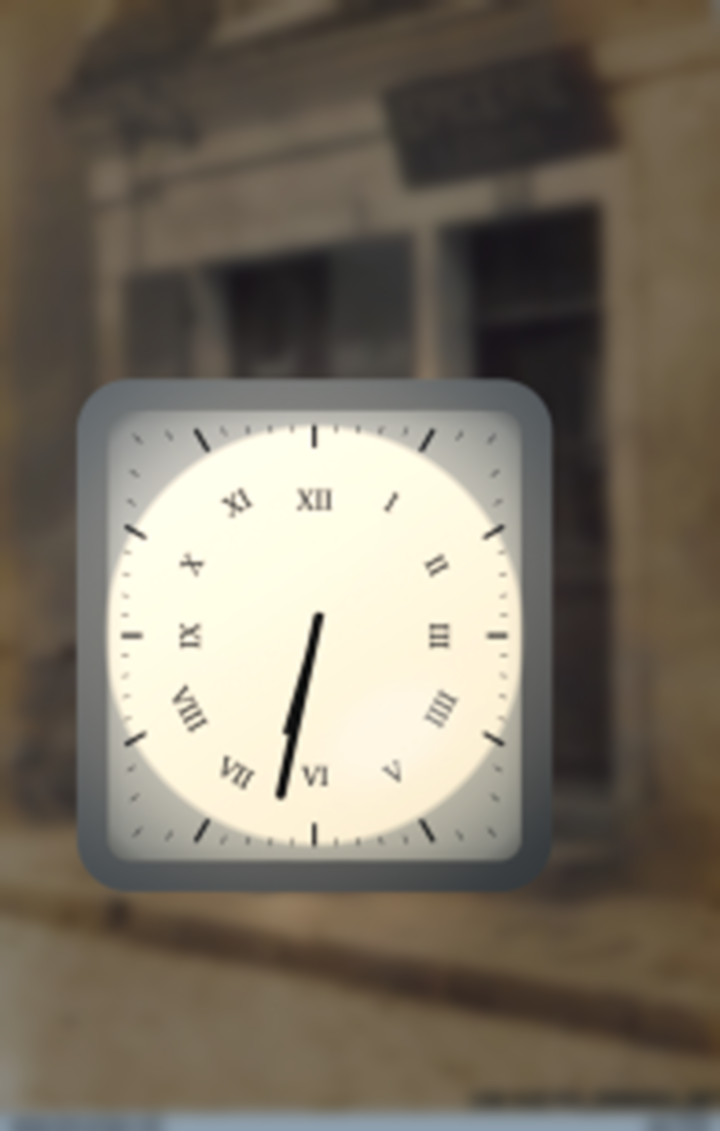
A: 6:32
